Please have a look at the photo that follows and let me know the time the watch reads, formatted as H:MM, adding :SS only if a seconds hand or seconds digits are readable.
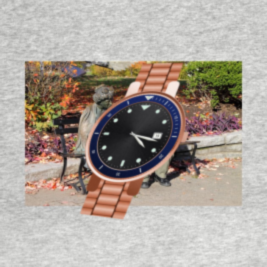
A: 4:17
